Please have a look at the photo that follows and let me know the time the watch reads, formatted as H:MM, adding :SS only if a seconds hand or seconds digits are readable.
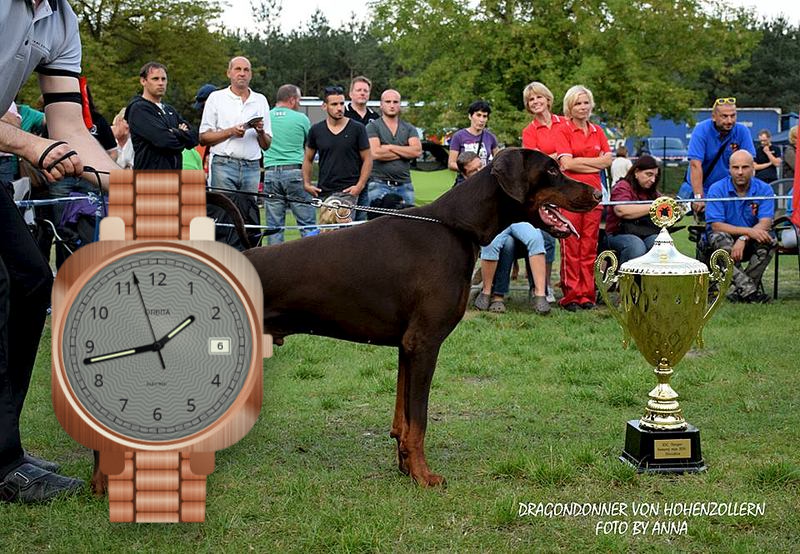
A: 1:42:57
